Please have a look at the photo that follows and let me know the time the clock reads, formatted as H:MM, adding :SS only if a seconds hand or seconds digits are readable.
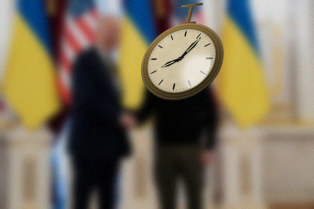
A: 8:06
